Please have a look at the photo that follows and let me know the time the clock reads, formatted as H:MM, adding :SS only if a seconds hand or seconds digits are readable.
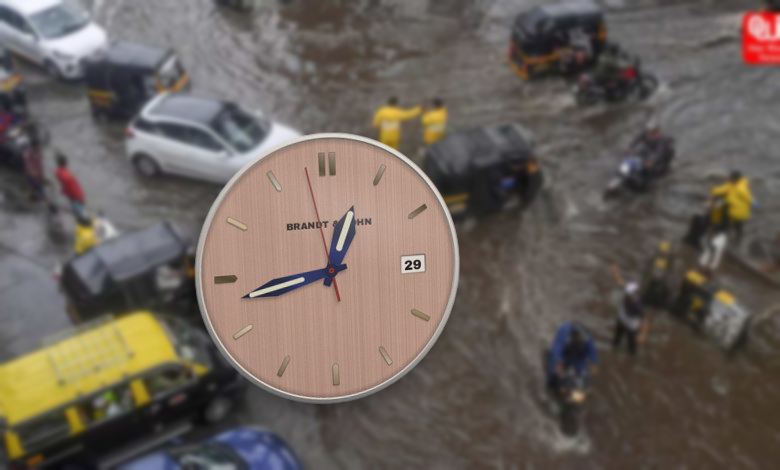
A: 12:42:58
